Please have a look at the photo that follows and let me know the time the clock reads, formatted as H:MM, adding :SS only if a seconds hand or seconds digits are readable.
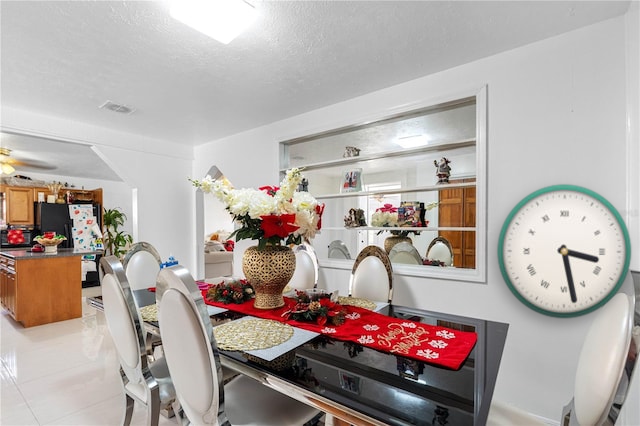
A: 3:28
